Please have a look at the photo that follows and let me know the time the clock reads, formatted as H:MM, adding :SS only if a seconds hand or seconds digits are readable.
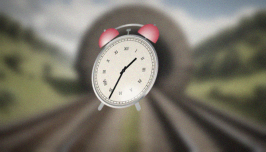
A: 1:34
